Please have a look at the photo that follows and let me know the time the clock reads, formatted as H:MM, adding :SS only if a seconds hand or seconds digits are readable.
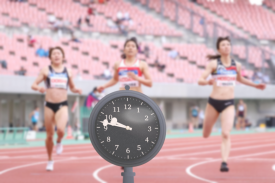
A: 9:47
